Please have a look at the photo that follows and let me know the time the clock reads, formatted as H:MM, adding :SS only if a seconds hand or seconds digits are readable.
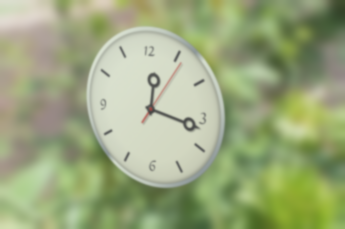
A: 12:17:06
